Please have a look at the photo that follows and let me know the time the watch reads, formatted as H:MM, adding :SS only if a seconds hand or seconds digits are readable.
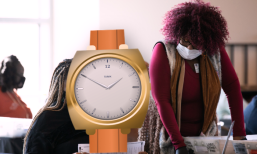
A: 1:50
